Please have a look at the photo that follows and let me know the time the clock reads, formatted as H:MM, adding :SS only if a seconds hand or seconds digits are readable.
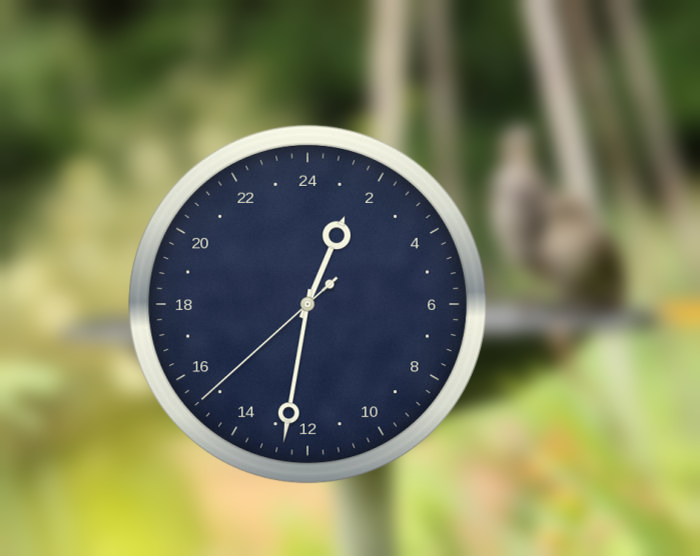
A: 1:31:38
